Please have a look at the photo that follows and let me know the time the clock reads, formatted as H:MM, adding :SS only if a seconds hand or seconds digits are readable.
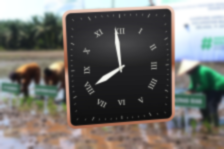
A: 7:59
